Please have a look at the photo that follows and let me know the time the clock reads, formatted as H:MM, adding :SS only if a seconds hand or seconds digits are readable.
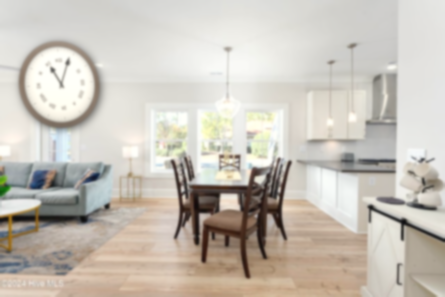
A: 11:04
